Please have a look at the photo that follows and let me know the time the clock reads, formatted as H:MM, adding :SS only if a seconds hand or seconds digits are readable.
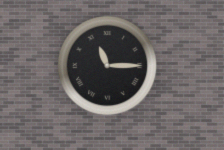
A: 11:15
